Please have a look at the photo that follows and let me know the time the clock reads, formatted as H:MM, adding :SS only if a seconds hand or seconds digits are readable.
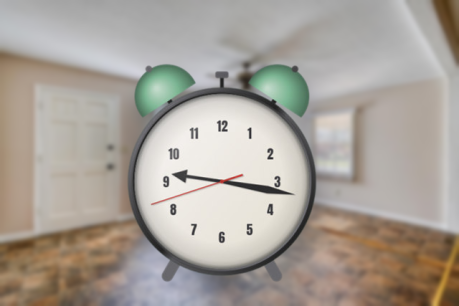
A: 9:16:42
